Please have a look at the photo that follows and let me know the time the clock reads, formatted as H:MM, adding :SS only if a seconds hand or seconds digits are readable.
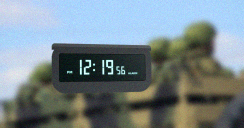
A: 12:19:56
